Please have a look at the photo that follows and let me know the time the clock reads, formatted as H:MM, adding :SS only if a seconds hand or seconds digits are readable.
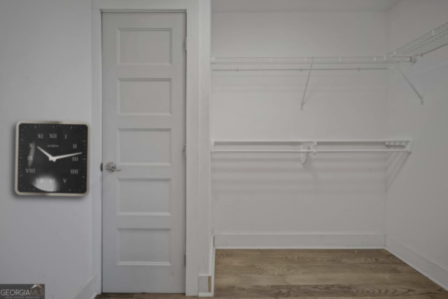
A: 10:13
